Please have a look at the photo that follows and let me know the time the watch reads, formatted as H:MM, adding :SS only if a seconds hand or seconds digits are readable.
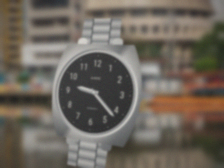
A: 9:22
